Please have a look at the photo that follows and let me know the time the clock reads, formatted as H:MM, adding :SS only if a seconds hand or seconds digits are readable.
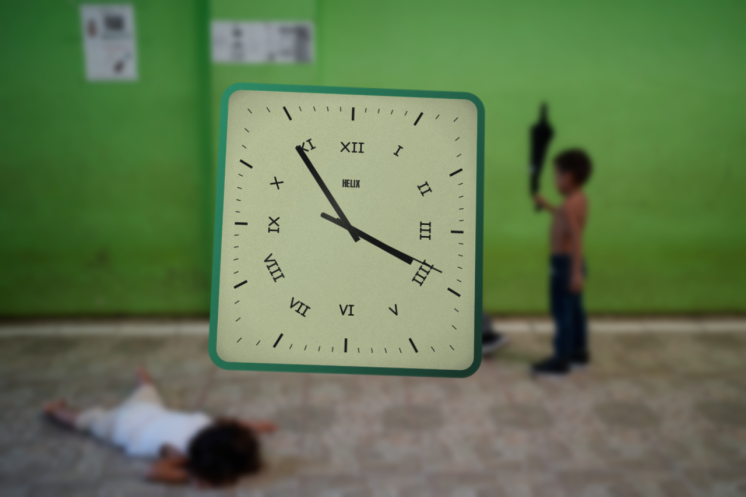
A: 3:54:19
